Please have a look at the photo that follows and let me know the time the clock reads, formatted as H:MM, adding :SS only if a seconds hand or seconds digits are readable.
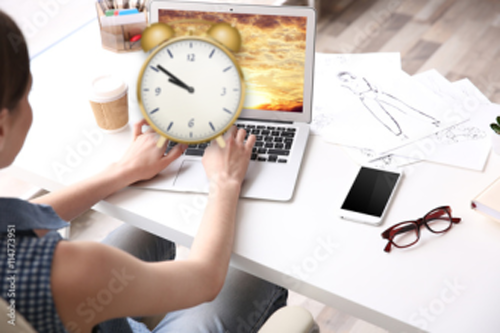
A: 9:51
